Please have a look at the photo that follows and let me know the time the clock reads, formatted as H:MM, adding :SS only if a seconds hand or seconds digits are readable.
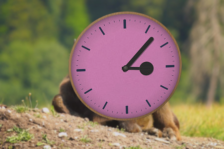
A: 3:07
